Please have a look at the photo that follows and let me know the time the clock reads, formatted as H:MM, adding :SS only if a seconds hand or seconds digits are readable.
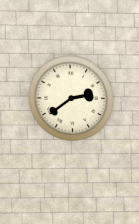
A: 2:39
